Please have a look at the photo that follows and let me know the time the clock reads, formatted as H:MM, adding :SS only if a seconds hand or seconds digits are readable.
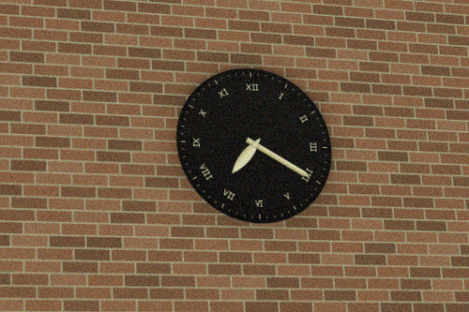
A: 7:20
